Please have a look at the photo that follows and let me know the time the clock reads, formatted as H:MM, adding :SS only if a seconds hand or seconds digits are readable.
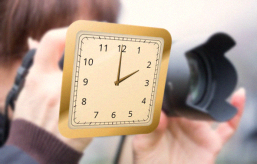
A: 2:00
